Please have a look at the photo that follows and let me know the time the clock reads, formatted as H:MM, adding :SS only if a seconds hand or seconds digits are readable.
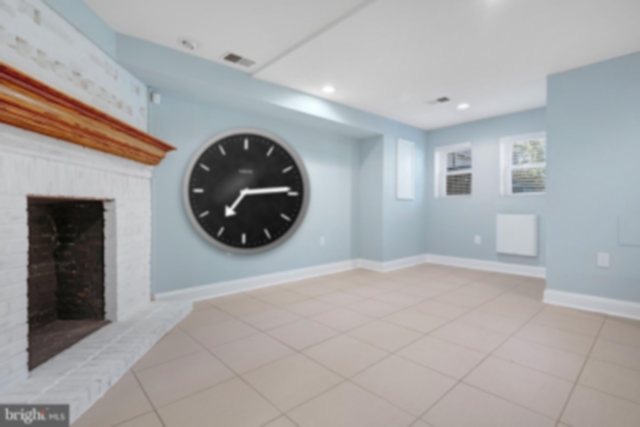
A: 7:14
